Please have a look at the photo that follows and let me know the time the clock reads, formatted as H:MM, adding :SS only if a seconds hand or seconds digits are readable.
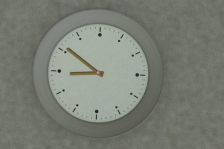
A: 8:51
